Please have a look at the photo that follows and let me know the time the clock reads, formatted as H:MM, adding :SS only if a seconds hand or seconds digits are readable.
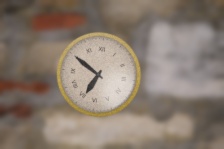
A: 6:50
